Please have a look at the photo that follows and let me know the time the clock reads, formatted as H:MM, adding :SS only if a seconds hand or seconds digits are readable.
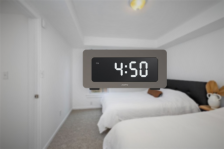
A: 4:50
